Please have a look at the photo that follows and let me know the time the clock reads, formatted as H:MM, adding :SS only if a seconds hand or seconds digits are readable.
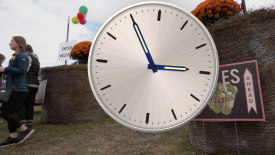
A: 2:55
